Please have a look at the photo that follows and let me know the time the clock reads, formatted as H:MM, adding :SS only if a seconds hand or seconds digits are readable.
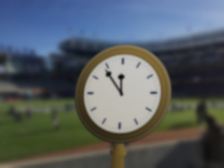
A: 11:54
